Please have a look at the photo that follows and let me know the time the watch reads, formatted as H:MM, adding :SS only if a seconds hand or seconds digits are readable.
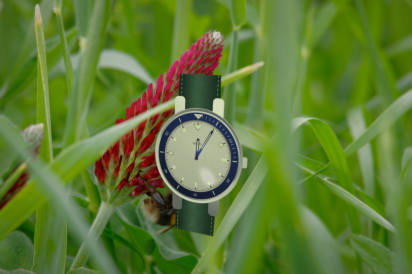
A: 12:05
